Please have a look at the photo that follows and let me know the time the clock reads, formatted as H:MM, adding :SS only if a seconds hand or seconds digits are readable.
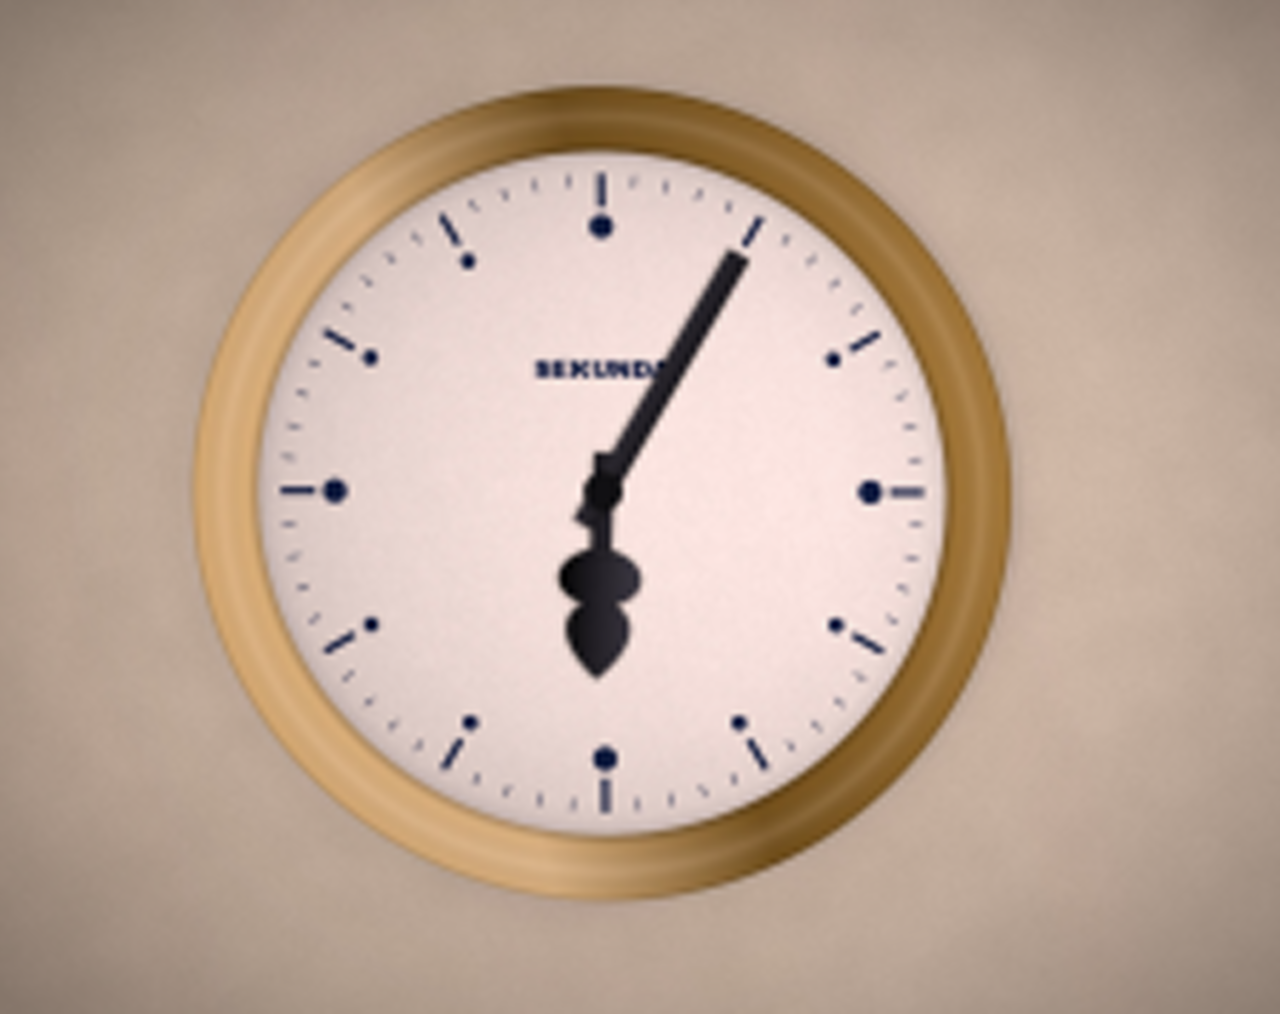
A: 6:05
